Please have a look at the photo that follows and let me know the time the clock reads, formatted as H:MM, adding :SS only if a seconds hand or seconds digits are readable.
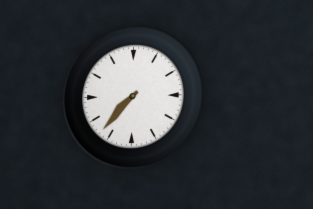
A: 7:37
